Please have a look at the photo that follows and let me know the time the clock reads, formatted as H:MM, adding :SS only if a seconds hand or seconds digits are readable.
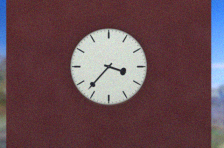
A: 3:37
